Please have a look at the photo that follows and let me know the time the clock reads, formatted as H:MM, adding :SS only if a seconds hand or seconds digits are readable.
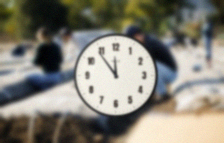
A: 11:54
